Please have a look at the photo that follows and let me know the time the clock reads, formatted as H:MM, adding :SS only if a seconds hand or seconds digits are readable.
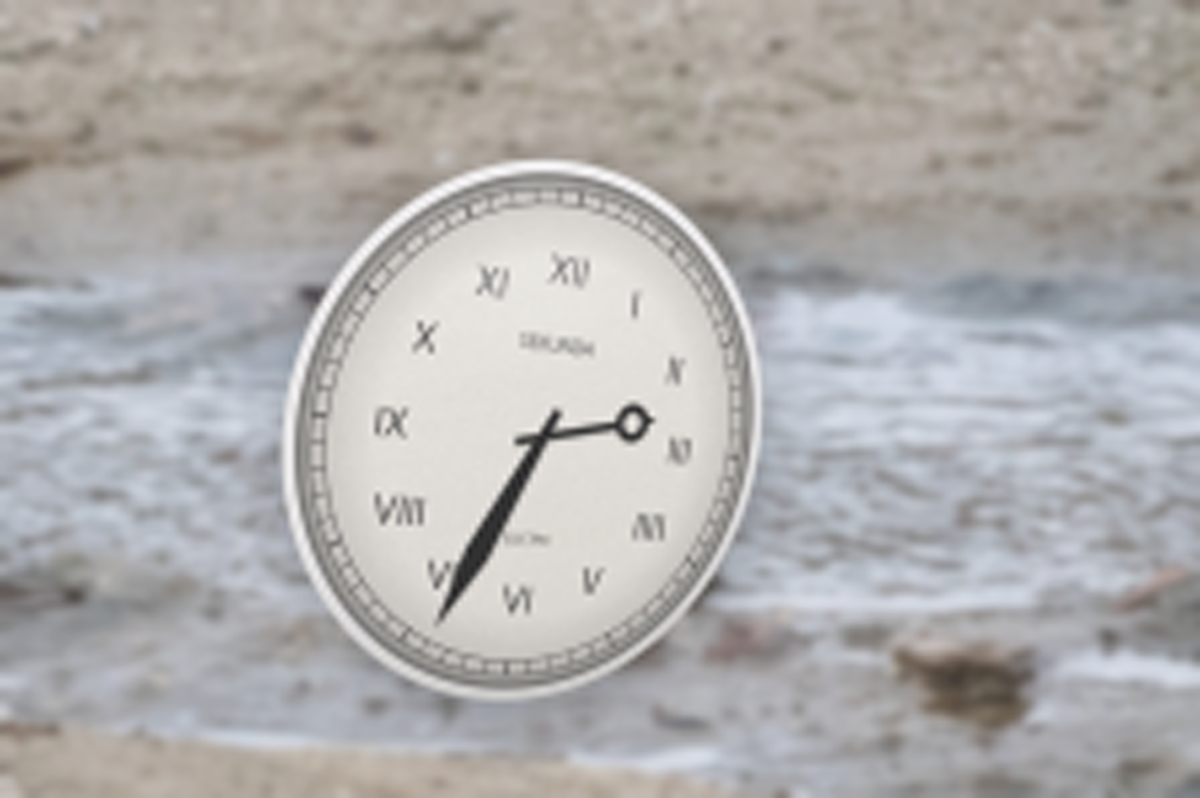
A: 2:34
